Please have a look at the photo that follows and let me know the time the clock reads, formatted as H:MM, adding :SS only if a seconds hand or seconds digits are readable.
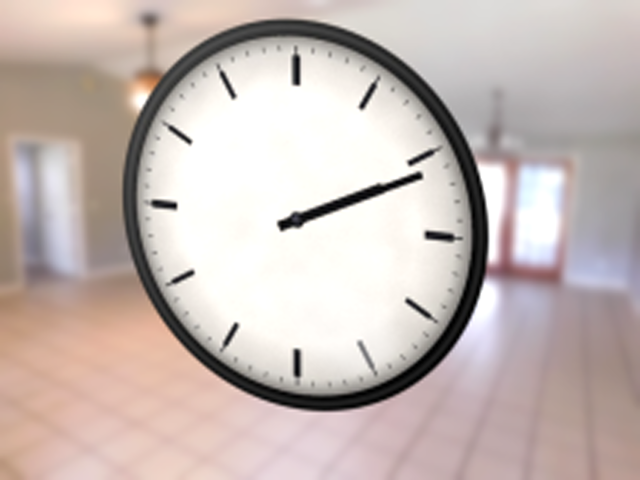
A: 2:11
